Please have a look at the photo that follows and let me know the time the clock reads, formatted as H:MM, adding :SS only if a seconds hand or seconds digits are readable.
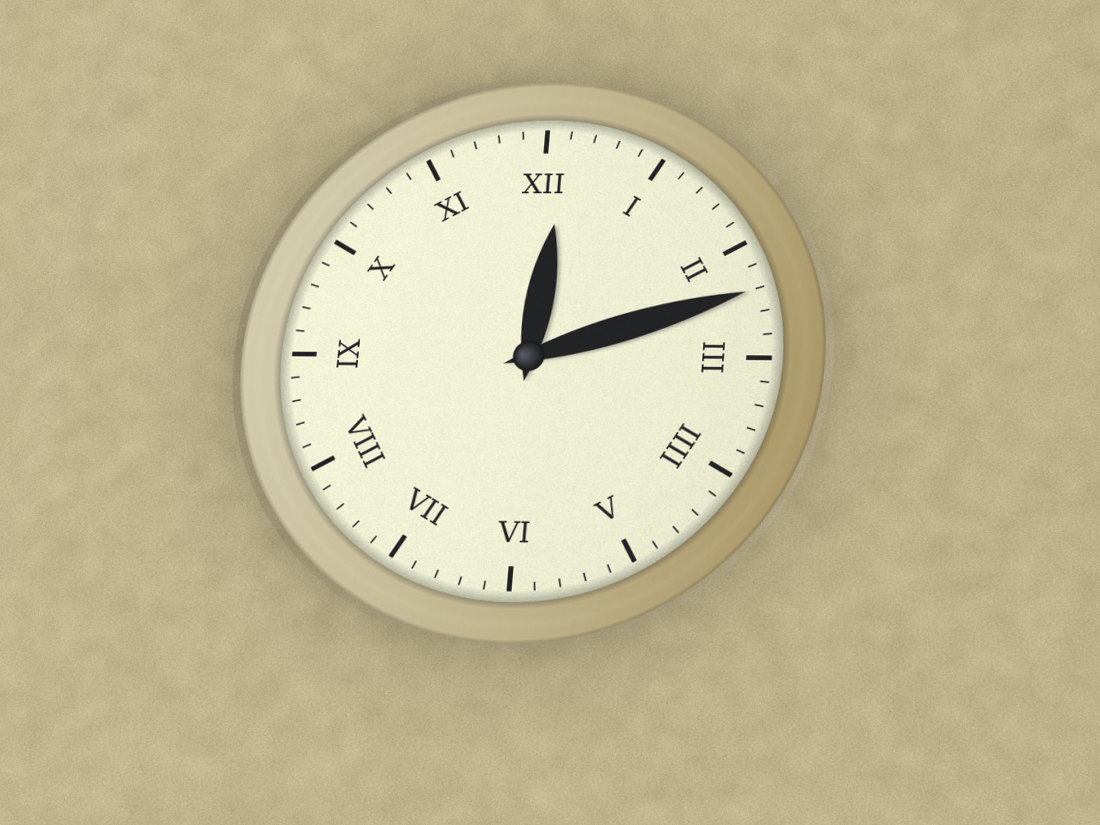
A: 12:12
